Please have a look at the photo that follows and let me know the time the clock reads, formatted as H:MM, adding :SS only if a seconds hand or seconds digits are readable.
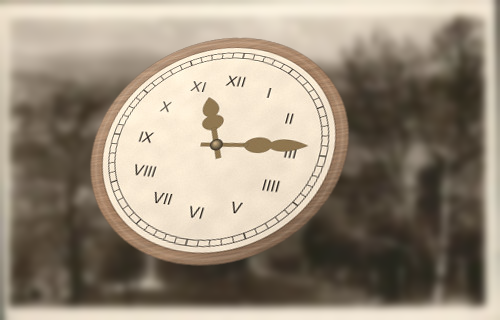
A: 11:14
